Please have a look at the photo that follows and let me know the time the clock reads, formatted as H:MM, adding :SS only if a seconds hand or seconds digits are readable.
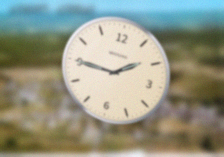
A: 1:45
